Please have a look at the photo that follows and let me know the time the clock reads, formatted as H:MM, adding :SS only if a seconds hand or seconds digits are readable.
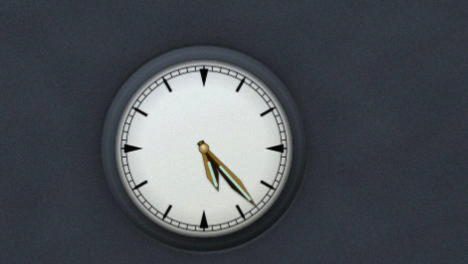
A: 5:23
